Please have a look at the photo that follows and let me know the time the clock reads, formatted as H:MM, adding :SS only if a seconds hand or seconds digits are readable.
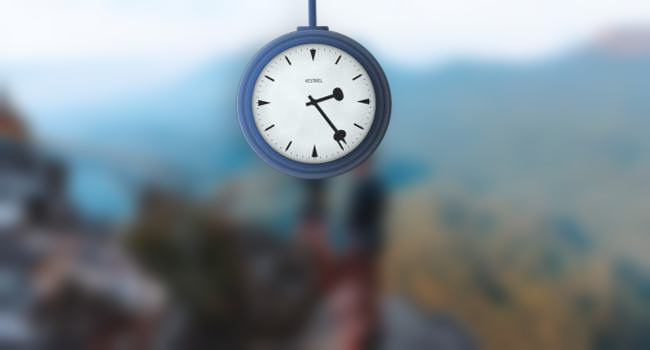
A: 2:24
